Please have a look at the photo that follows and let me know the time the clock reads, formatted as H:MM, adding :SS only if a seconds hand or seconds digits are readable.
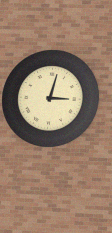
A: 3:02
